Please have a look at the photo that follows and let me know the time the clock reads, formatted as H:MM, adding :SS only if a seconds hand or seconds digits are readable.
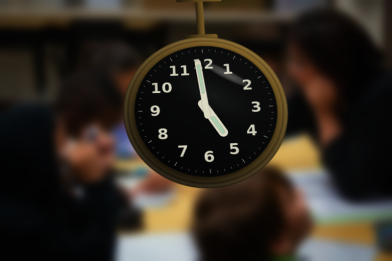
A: 4:59
